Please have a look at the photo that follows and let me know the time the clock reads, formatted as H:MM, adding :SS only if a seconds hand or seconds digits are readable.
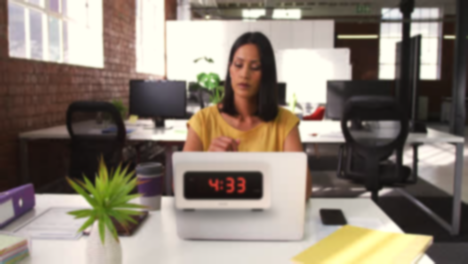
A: 4:33
